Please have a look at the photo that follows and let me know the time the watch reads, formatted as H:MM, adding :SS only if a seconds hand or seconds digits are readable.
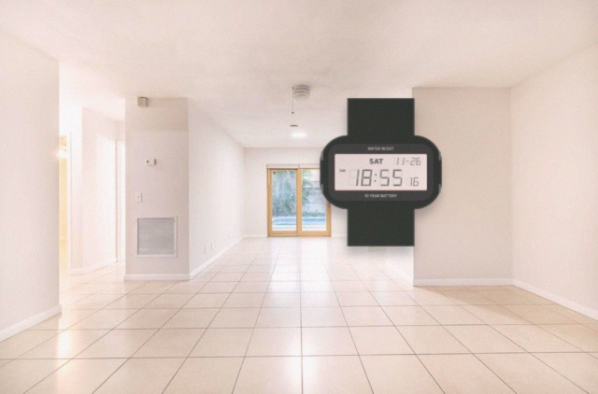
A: 18:55
